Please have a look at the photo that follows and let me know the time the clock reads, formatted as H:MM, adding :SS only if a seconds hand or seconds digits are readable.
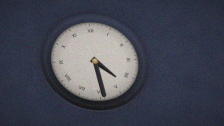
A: 4:29
